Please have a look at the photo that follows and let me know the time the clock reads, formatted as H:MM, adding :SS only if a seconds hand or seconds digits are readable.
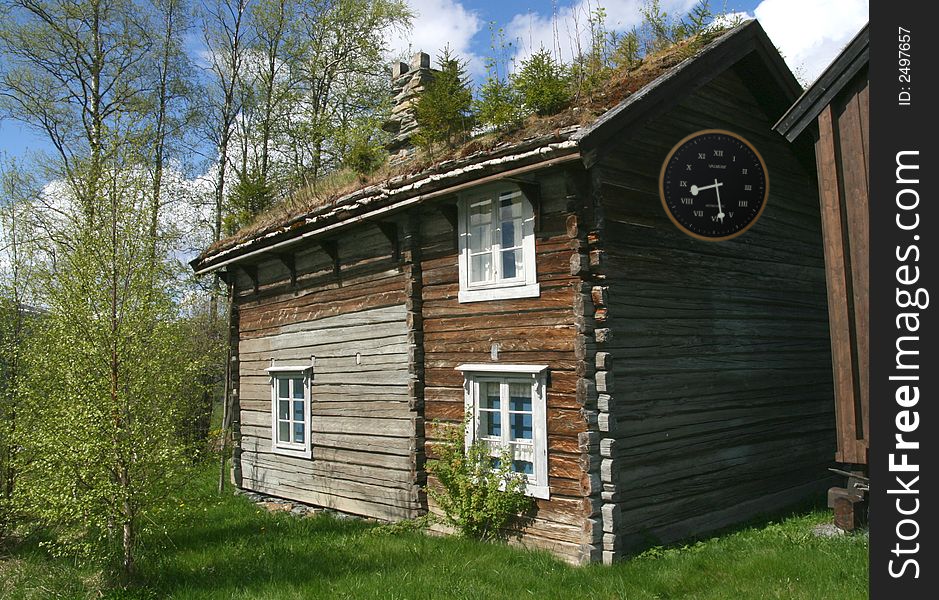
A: 8:28
